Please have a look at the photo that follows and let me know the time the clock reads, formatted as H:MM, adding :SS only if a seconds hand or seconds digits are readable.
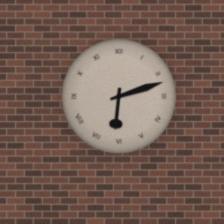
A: 6:12
